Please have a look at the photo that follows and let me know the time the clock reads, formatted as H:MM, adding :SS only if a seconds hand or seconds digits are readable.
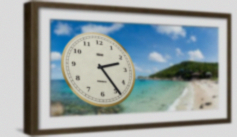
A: 2:24
